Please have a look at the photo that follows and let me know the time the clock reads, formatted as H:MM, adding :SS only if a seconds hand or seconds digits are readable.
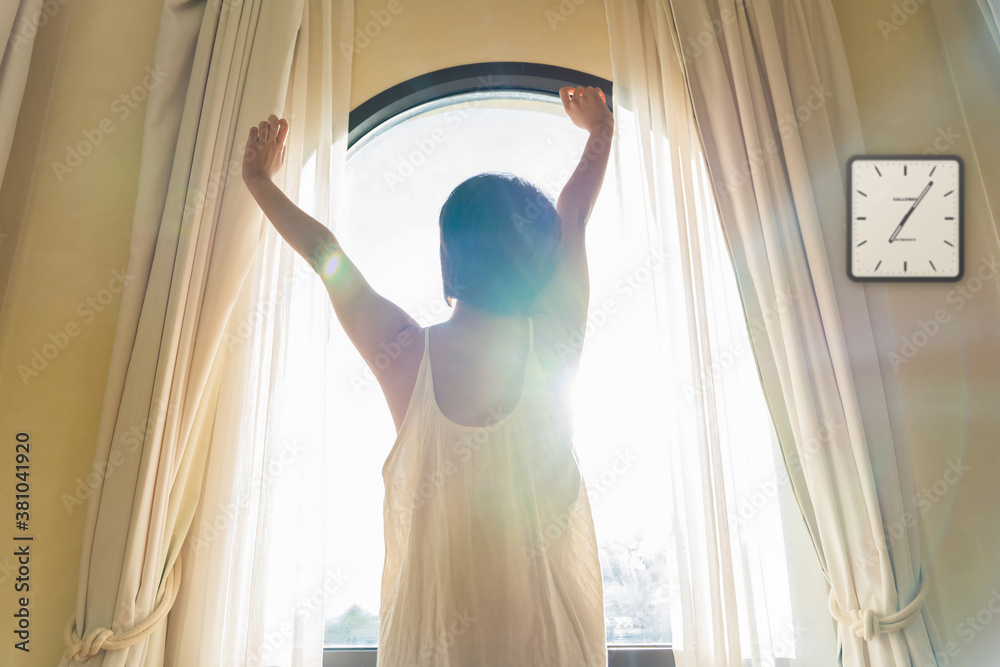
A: 7:06
